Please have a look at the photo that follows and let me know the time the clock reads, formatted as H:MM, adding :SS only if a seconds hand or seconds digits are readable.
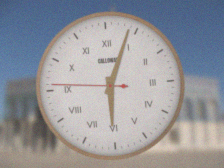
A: 6:03:46
